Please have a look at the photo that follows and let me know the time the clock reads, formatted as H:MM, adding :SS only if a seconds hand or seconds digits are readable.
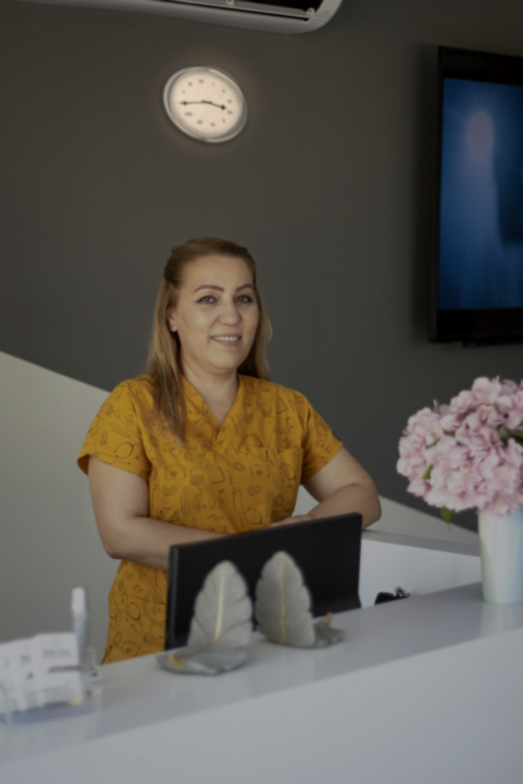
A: 3:45
